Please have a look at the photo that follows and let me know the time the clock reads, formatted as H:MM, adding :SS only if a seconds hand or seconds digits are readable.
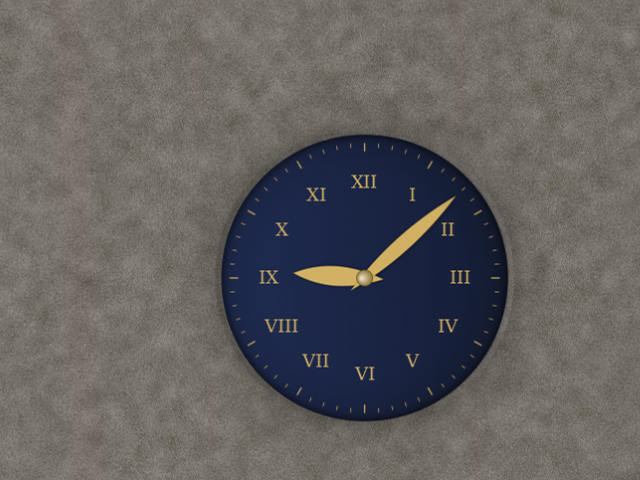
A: 9:08
